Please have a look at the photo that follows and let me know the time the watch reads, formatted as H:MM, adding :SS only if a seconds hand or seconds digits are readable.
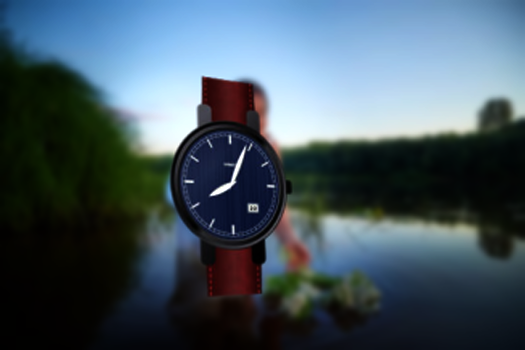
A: 8:04
